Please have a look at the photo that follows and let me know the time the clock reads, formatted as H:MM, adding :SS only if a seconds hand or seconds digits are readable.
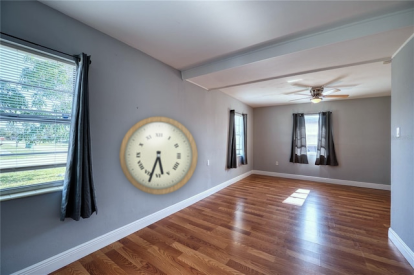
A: 5:33
